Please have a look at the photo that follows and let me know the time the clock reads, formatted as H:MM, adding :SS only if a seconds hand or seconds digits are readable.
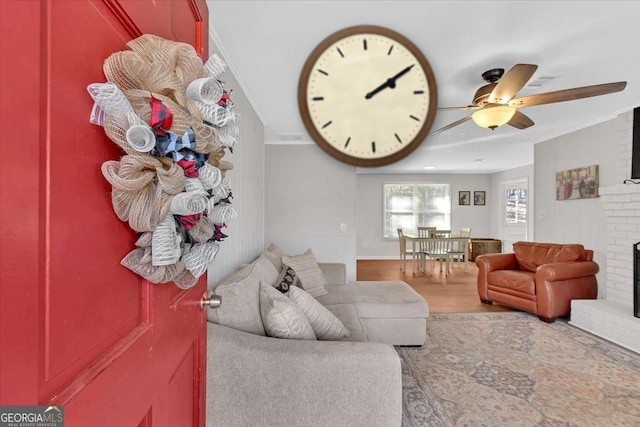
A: 2:10
